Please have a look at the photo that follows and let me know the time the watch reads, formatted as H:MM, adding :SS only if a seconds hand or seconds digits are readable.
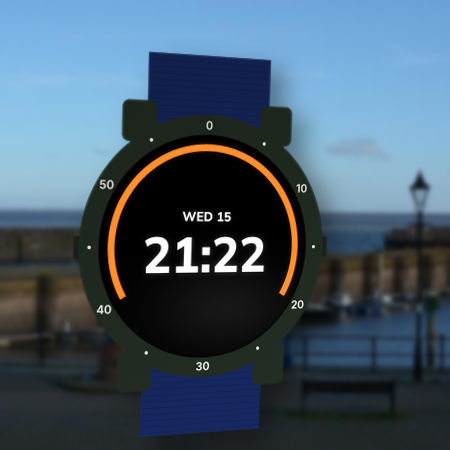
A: 21:22
